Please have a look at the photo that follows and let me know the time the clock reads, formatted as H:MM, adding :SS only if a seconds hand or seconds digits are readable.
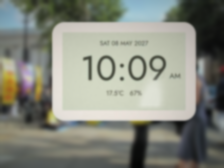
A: 10:09
